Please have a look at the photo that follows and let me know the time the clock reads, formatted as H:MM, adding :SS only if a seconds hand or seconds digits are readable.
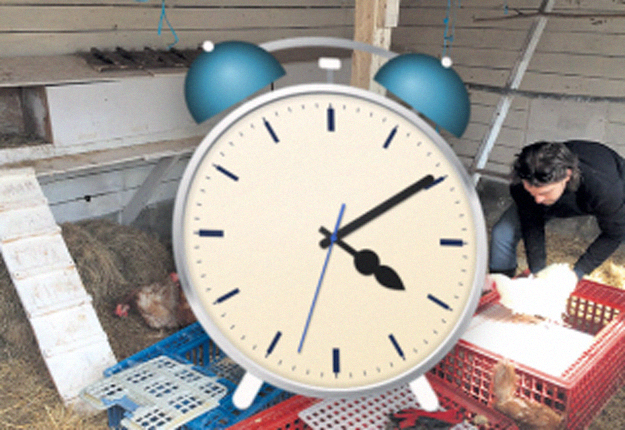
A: 4:09:33
